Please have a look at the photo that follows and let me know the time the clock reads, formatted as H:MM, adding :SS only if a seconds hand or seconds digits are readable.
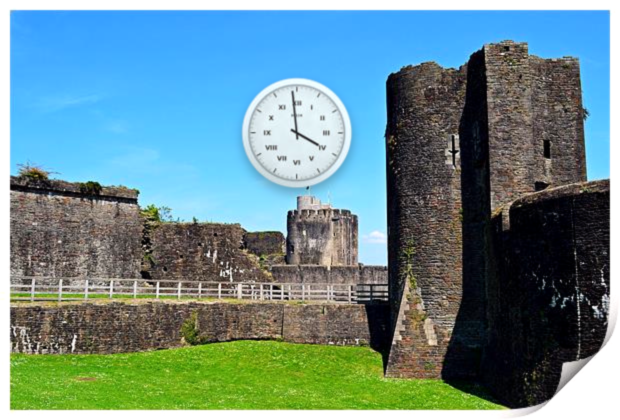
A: 3:59
